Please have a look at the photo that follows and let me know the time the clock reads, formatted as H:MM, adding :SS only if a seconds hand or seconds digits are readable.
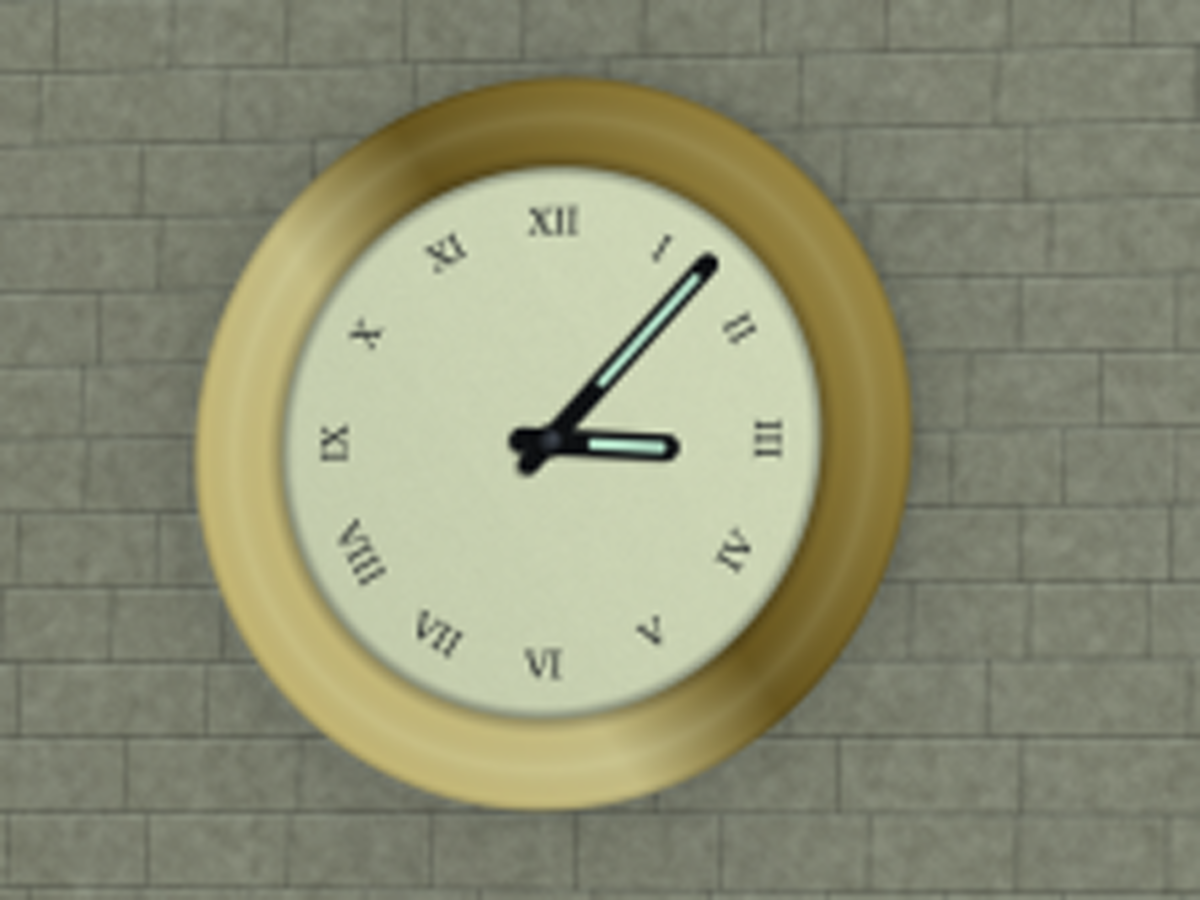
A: 3:07
